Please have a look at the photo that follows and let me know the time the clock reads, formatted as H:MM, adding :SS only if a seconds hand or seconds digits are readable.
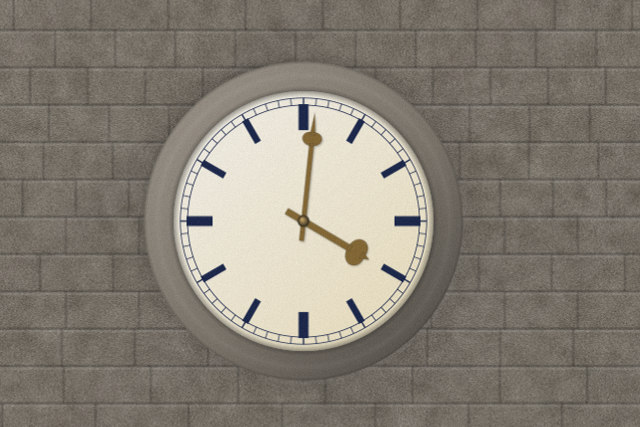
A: 4:01
